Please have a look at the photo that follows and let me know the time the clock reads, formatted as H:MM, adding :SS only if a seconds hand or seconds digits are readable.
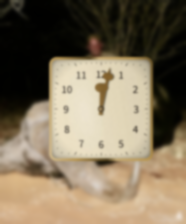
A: 12:02
